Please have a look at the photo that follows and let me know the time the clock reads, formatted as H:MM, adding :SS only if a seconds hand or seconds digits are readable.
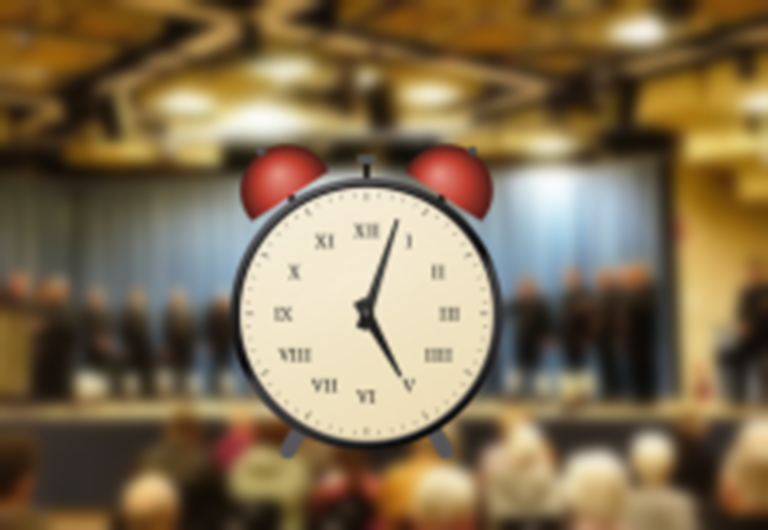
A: 5:03
